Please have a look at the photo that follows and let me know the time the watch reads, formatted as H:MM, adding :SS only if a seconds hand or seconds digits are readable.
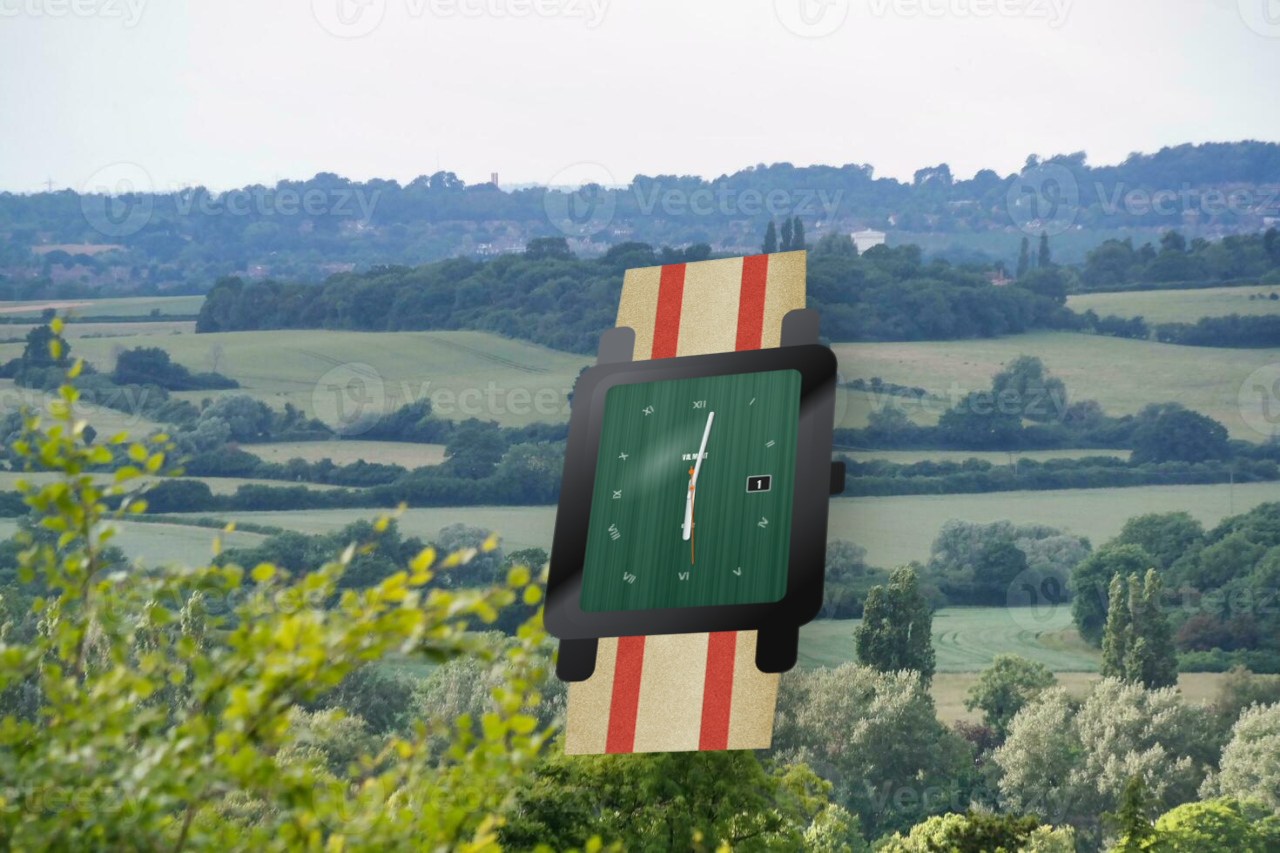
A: 6:01:29
